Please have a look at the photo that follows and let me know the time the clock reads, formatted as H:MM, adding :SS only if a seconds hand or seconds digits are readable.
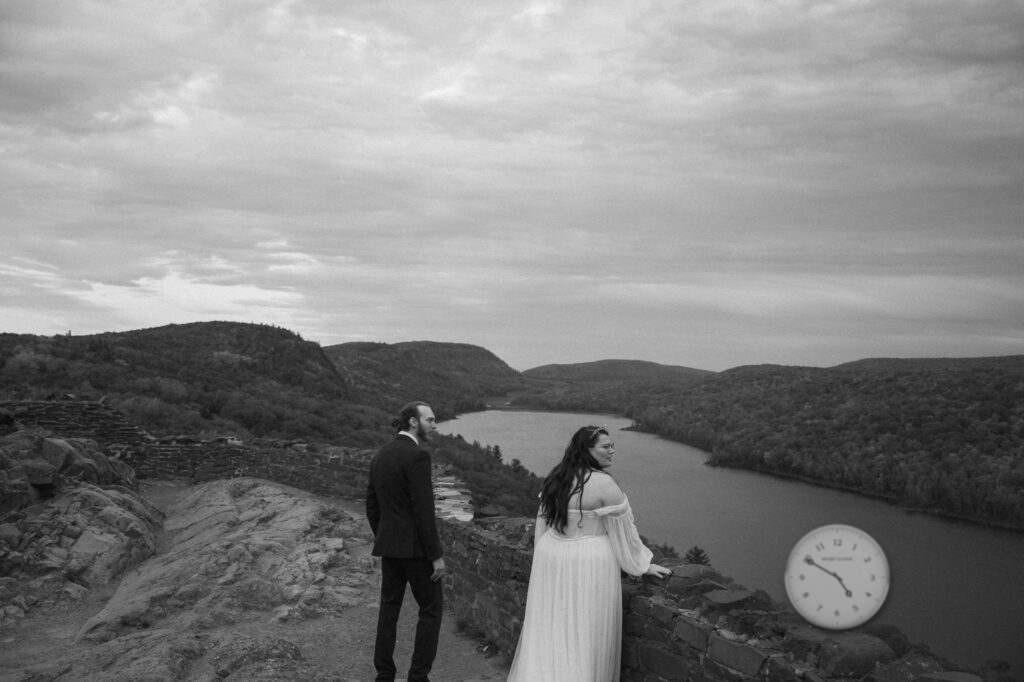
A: 4:50
